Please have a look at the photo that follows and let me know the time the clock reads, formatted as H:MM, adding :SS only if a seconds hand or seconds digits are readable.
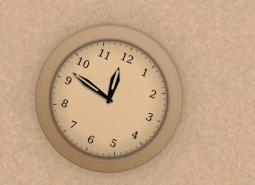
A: 11:47
